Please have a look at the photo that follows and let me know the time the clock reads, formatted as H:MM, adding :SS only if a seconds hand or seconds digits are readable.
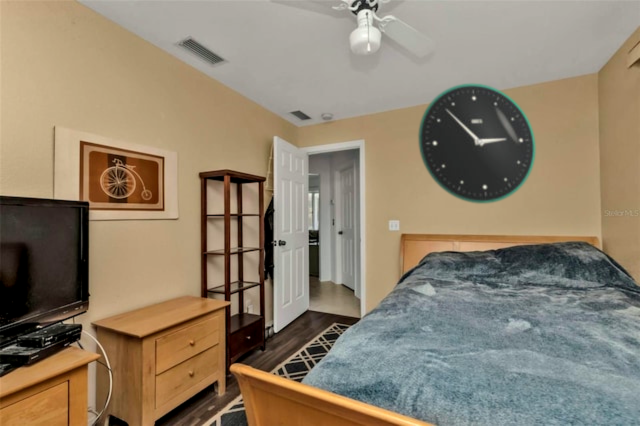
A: 2:53
